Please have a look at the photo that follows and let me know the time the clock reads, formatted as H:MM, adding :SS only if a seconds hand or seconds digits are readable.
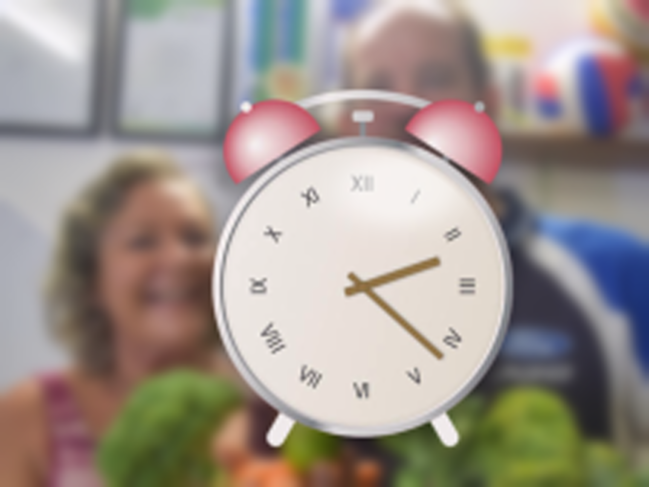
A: 2:22
